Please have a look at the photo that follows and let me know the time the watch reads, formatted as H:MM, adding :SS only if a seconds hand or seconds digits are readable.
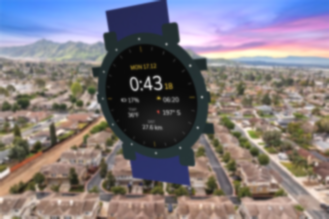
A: 0:43
